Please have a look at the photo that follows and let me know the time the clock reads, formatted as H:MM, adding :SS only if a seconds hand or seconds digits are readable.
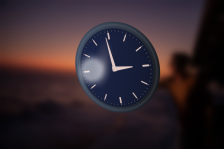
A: 2:59
